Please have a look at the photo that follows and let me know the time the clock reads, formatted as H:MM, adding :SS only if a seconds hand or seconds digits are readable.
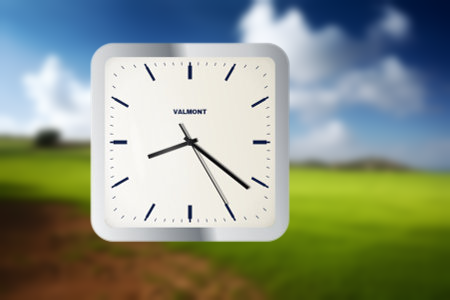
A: 8:21:25
